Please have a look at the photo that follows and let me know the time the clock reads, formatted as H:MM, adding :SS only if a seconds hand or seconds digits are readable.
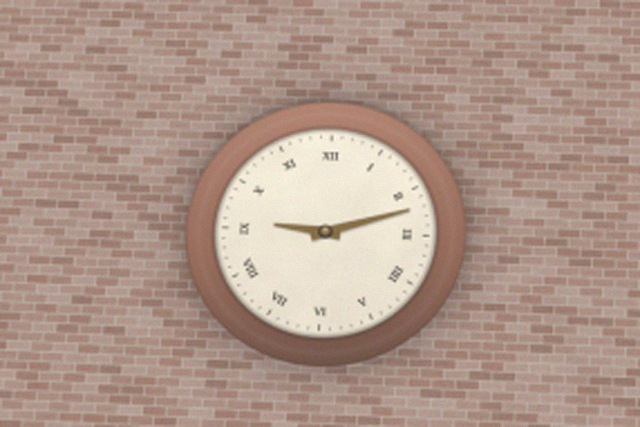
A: 9:12
